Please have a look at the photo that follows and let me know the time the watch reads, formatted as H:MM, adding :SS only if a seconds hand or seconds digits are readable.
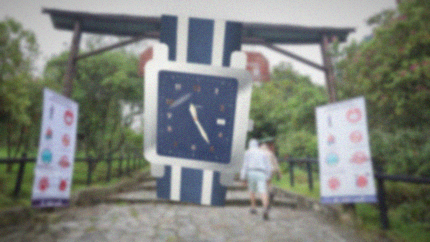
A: 11:25
